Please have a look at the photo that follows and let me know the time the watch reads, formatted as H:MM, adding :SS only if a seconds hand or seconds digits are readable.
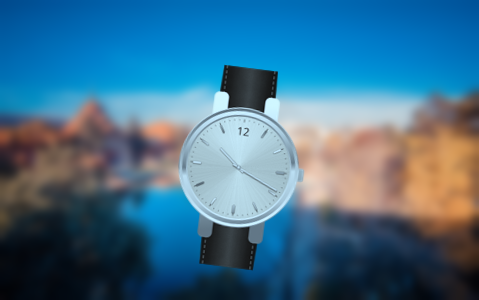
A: 10:19
